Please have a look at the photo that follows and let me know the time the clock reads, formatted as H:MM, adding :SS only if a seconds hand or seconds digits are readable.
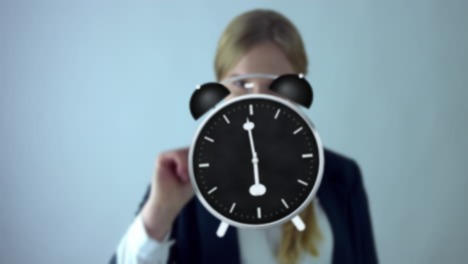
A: 5:59
